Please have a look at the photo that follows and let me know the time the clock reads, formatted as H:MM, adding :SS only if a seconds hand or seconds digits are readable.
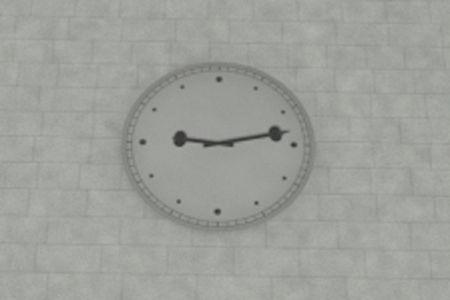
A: 9:13
